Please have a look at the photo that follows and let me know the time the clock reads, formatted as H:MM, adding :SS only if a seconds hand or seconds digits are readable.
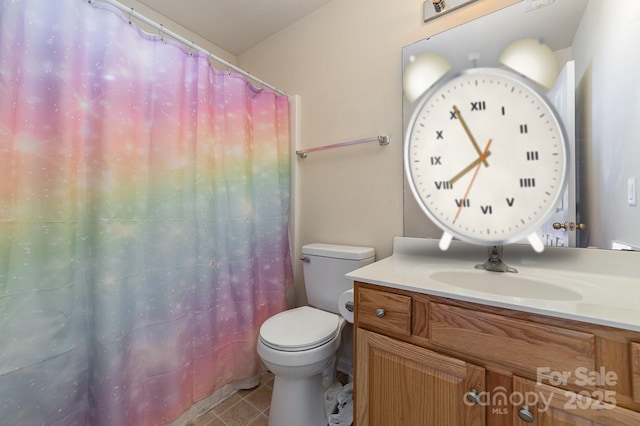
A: 7:55:35
